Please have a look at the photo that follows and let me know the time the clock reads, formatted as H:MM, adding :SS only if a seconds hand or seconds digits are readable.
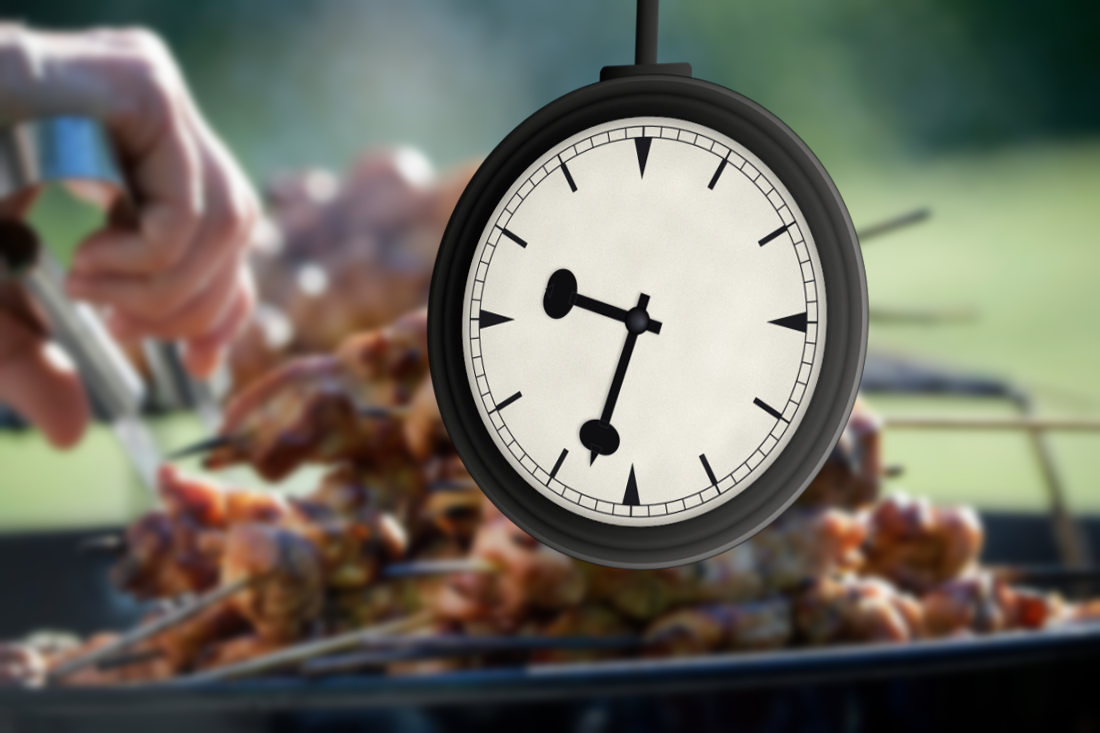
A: 9:33
